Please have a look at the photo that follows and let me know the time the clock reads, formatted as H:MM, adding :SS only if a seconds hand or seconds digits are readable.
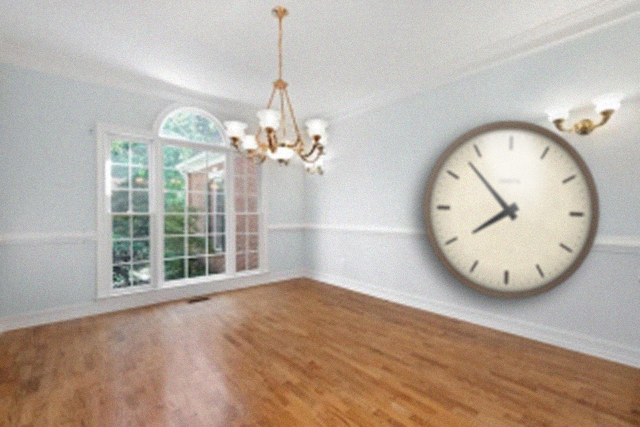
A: 7:53
